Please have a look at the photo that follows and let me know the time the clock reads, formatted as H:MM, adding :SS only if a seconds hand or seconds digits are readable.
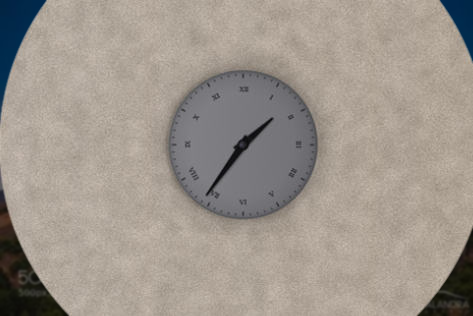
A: 1:36
